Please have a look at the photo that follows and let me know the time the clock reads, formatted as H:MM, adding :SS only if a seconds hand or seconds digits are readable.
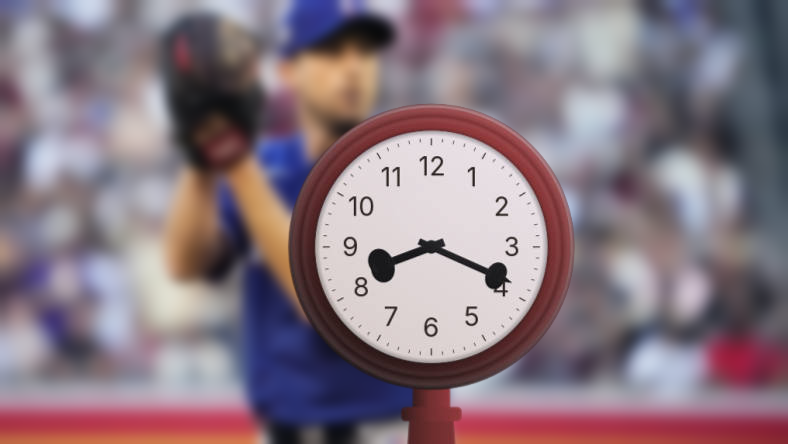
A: 8:19
